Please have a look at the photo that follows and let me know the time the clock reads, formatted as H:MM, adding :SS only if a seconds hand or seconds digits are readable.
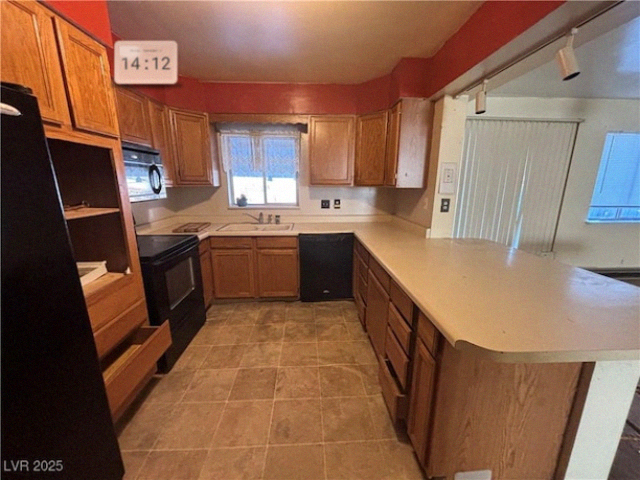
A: 14:12
